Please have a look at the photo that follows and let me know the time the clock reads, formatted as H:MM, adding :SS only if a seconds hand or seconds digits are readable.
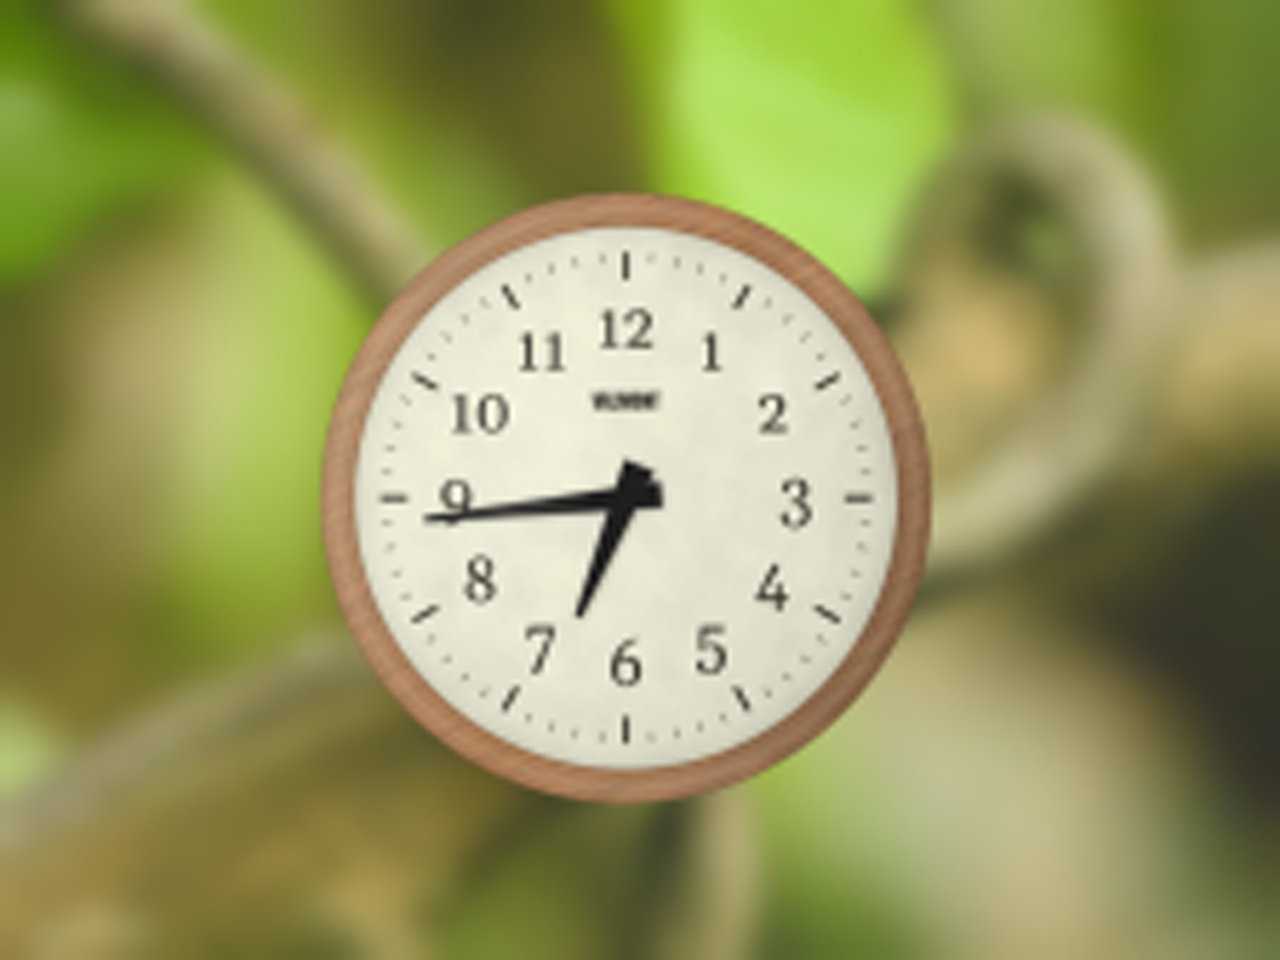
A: 6:44
